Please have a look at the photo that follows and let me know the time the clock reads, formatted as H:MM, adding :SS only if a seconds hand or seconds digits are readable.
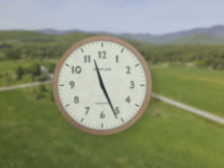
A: 11:26
